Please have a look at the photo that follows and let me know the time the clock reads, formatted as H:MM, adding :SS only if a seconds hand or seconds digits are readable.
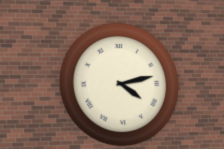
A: 4:13
